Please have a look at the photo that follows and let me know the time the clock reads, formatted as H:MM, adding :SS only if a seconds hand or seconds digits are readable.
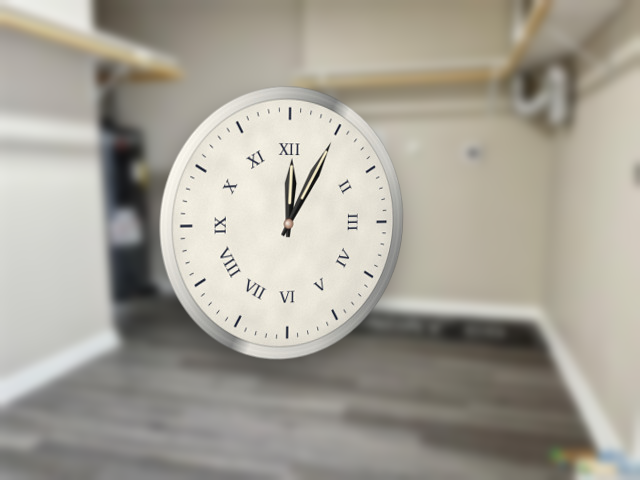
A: 12:05
